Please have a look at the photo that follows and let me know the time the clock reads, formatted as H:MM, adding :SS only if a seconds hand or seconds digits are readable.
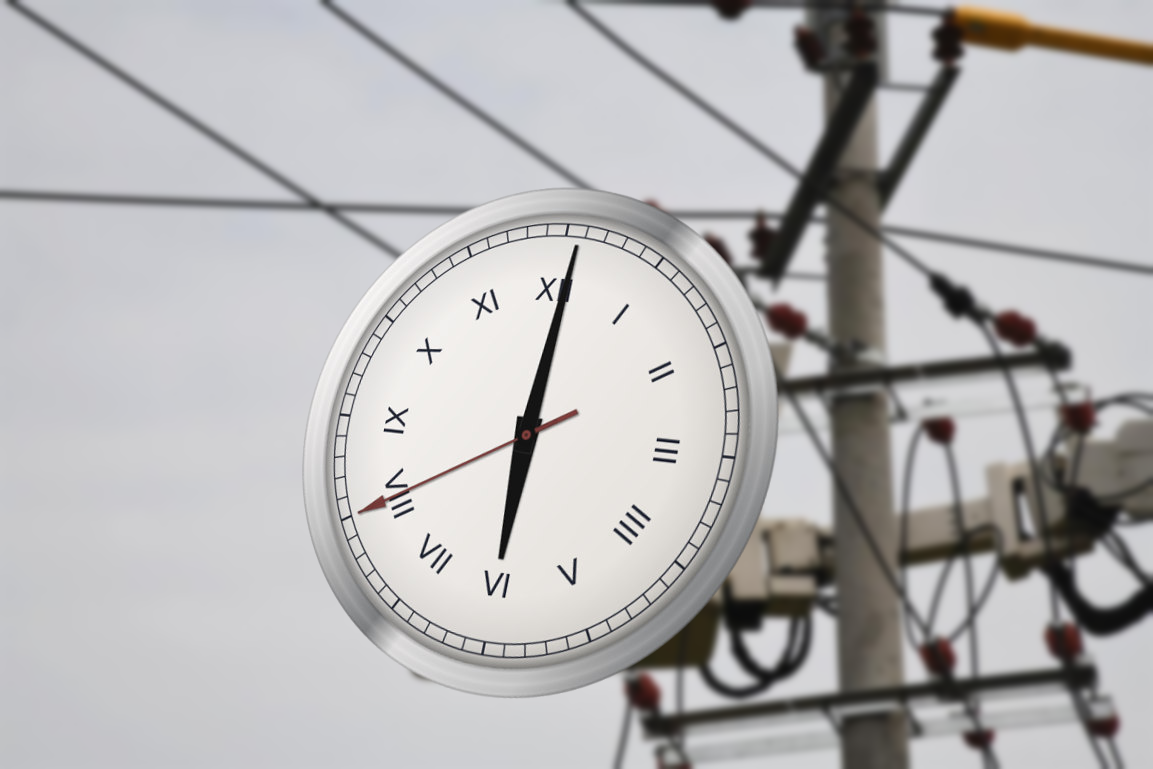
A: 6:00:40
